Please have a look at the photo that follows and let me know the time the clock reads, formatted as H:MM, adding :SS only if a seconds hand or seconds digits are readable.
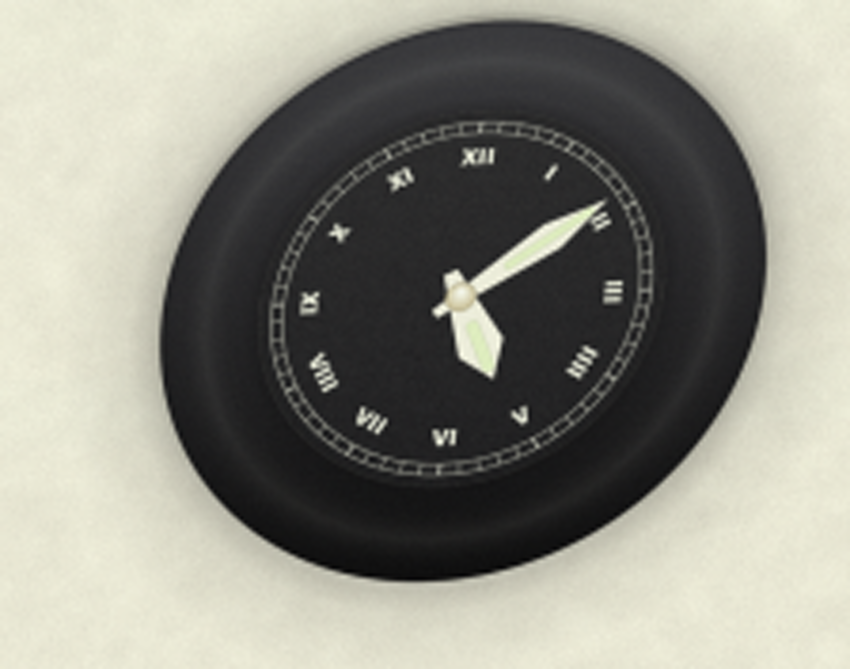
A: 5:09
